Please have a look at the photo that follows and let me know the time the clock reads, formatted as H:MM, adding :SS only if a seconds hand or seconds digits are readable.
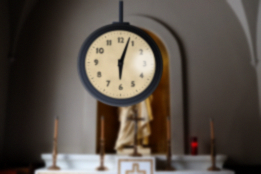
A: 6:03
